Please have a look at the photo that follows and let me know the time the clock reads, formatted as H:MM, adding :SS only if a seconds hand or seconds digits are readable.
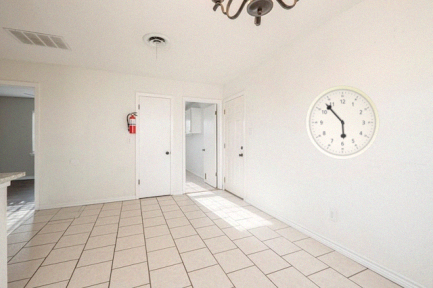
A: 5:53
